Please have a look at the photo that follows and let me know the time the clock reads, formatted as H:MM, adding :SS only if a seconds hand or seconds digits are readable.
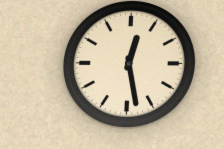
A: 12:28
